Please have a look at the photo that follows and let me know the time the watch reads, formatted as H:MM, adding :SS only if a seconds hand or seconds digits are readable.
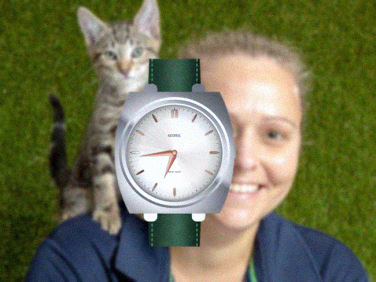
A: 6:44
